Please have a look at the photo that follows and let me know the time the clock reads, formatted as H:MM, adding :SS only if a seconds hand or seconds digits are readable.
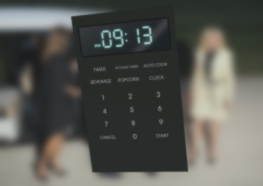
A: 9:13
